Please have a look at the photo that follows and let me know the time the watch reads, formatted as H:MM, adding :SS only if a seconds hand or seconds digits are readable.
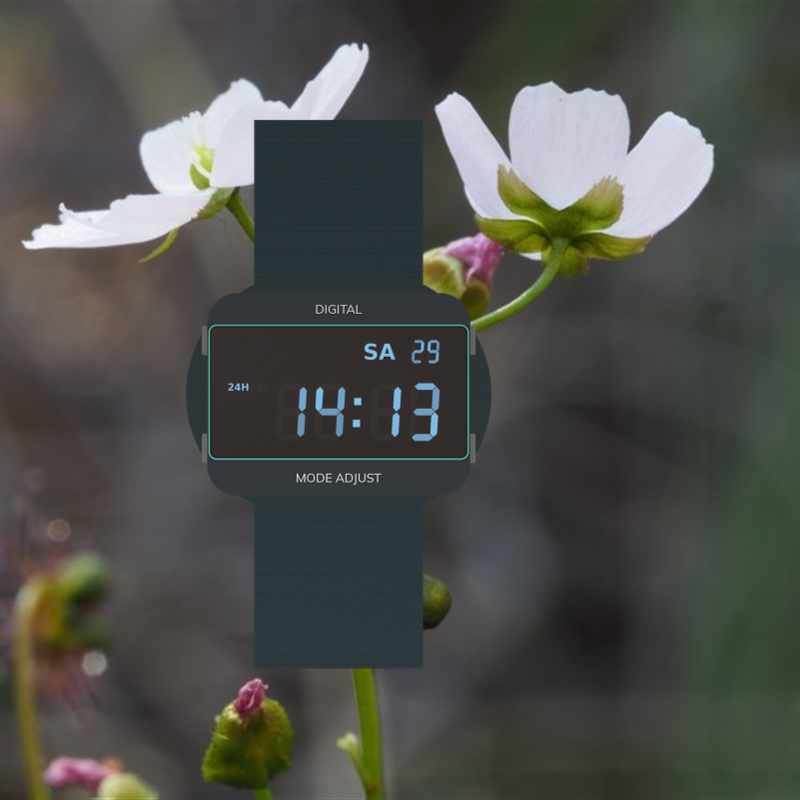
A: 14:13
